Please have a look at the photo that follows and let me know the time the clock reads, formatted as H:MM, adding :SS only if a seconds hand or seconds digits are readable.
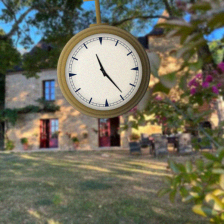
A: 11:24
